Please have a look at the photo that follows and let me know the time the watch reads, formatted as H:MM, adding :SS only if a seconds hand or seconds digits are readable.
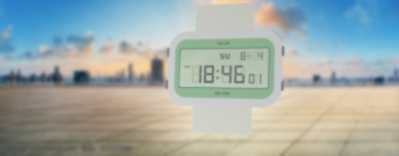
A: 18:46
